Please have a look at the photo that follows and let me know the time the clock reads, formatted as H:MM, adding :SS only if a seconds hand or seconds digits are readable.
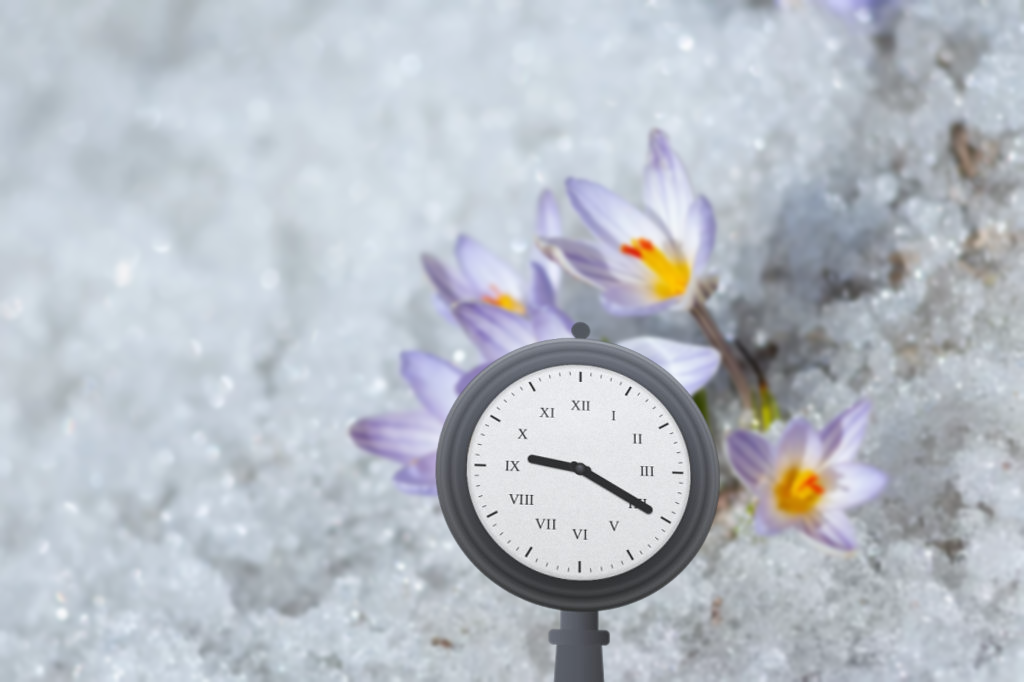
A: 9:20
